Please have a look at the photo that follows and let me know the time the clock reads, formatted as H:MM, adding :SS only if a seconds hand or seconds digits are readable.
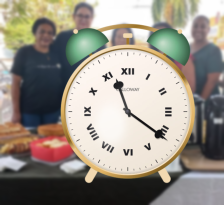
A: 11:21
